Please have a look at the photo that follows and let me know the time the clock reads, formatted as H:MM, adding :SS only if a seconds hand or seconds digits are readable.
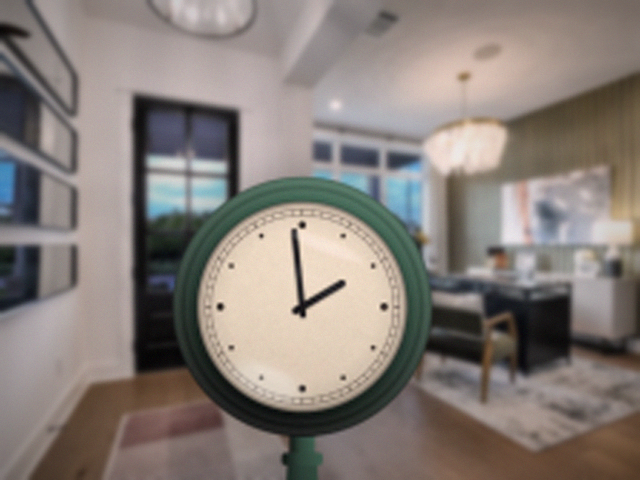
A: 1:59
